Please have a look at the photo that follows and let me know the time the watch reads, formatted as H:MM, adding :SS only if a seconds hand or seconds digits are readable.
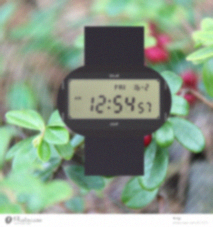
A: 12:54:57
